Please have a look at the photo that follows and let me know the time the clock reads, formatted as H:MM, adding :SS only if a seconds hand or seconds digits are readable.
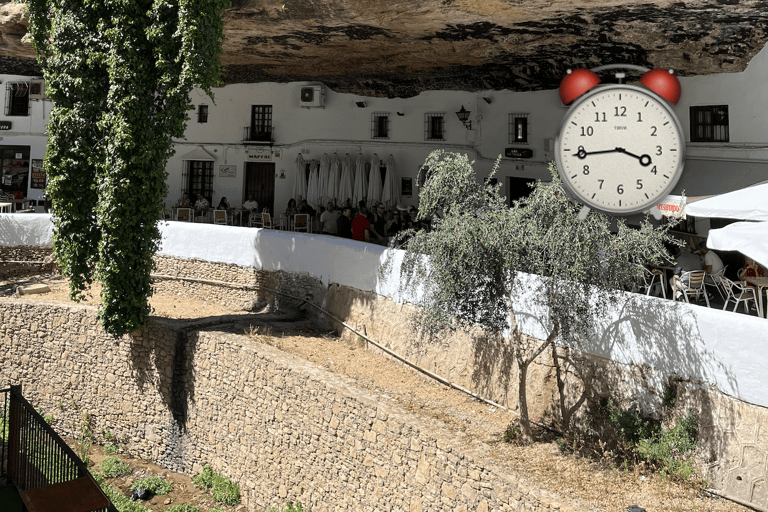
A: 3:44
